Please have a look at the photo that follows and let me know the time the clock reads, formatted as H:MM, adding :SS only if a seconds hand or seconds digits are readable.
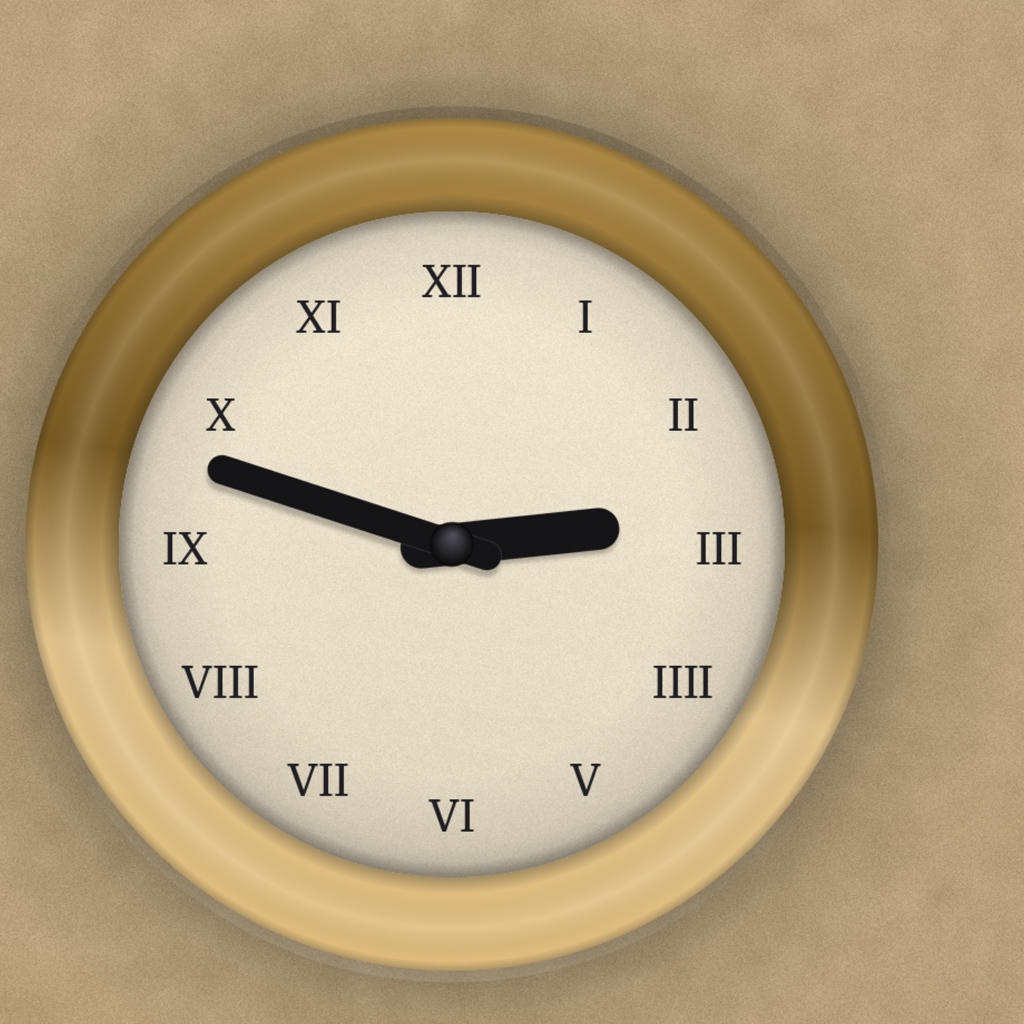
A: 2:48
